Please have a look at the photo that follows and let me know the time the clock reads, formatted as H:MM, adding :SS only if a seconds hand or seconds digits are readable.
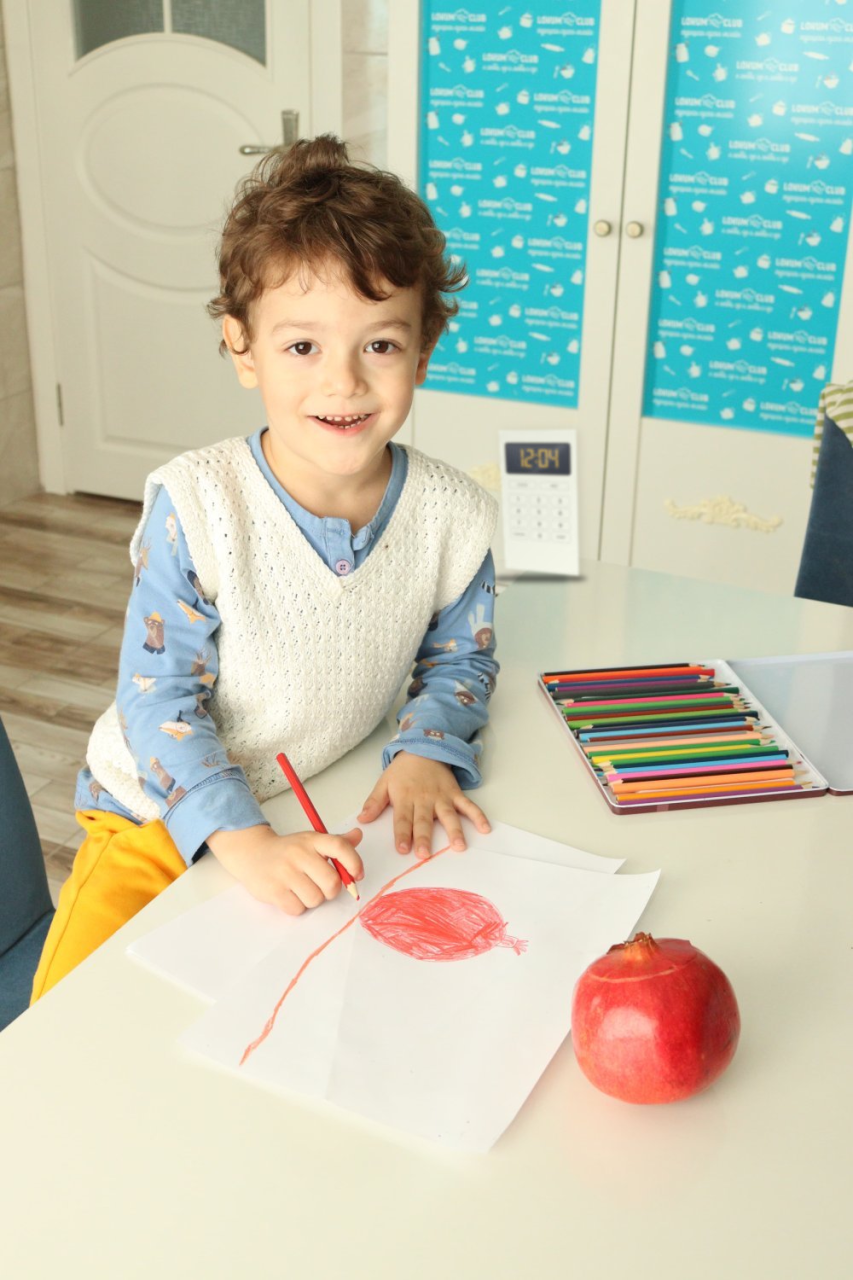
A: 12:04
